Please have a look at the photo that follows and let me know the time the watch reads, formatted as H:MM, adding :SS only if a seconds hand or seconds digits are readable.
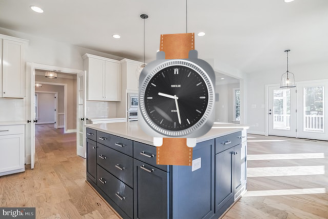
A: 9:28
